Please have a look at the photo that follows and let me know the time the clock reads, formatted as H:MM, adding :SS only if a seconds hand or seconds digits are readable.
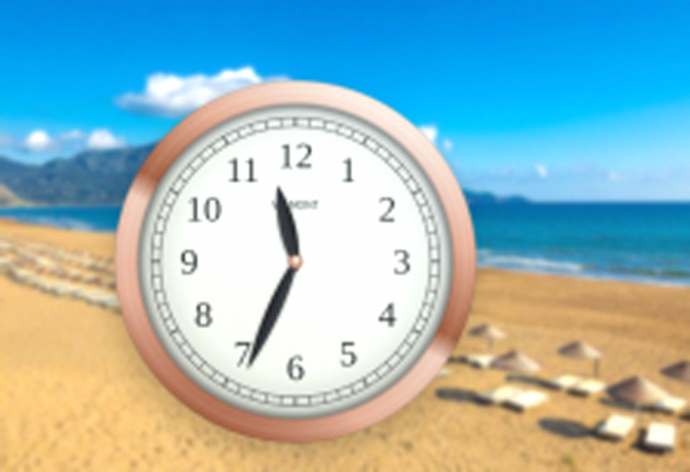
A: 11:34
